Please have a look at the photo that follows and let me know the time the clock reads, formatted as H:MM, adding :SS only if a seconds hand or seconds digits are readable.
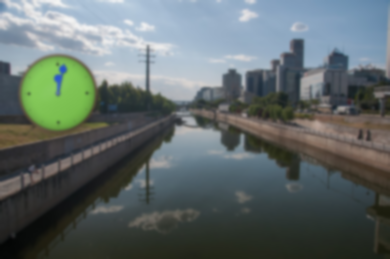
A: 12:02
